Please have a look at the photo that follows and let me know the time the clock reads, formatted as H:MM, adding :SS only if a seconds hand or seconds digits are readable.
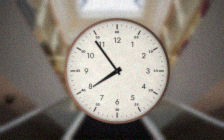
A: 7:54
